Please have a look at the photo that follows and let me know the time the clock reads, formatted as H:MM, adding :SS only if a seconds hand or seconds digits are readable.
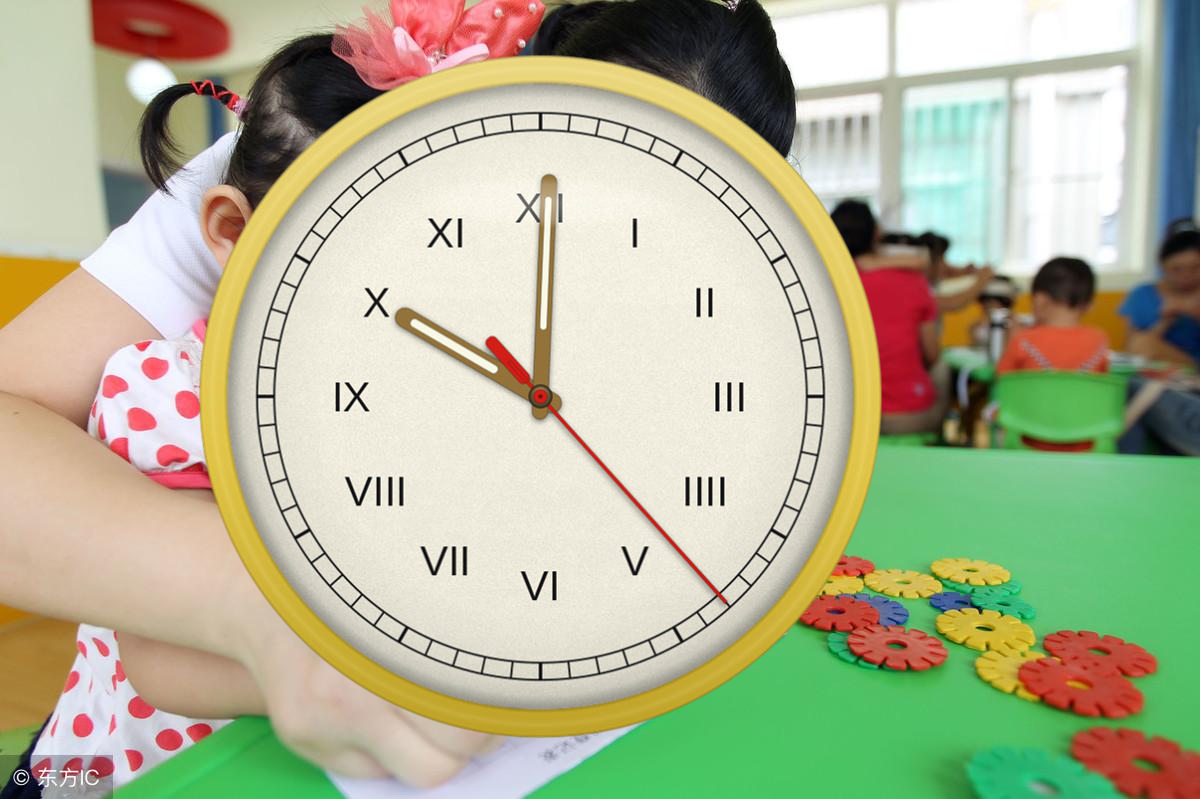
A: 10:00:23
